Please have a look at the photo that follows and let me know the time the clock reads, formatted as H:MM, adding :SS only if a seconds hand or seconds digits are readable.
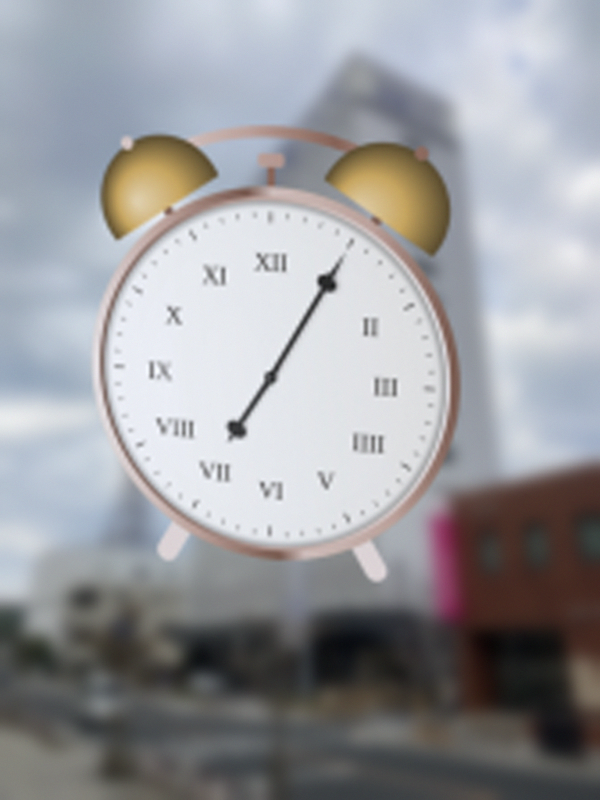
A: 7:05
